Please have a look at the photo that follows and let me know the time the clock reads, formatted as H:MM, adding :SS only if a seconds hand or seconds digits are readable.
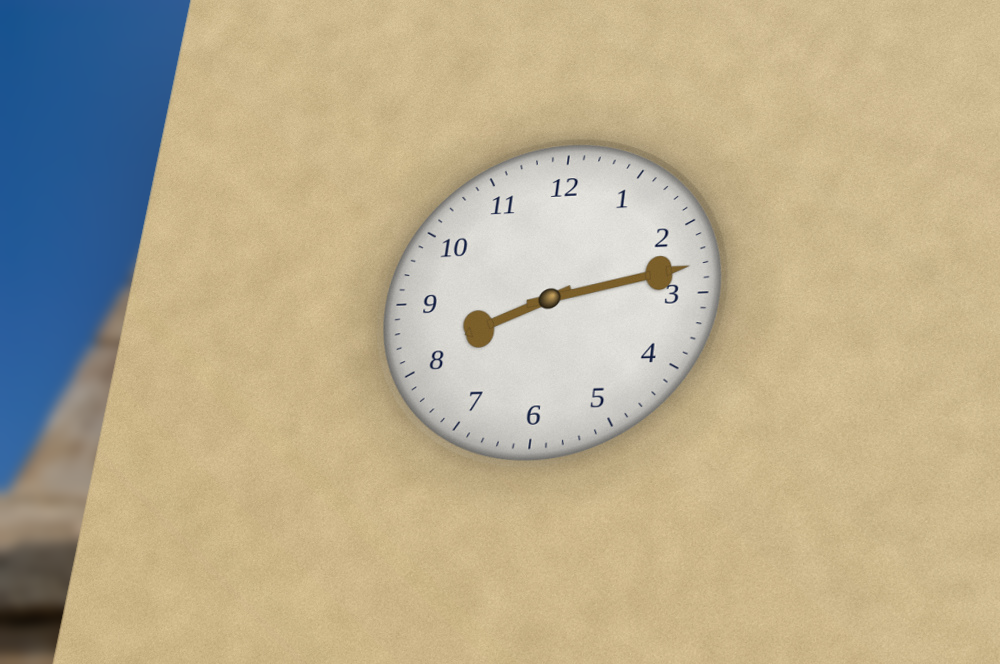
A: 8:13
